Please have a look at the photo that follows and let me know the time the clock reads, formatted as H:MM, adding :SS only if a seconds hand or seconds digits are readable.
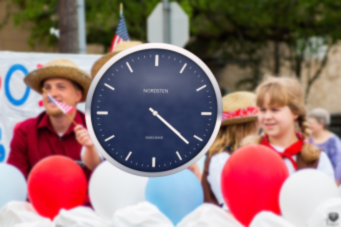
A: 4:22
